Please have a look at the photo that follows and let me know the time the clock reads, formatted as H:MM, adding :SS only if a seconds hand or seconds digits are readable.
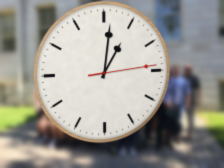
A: 1:01:14
